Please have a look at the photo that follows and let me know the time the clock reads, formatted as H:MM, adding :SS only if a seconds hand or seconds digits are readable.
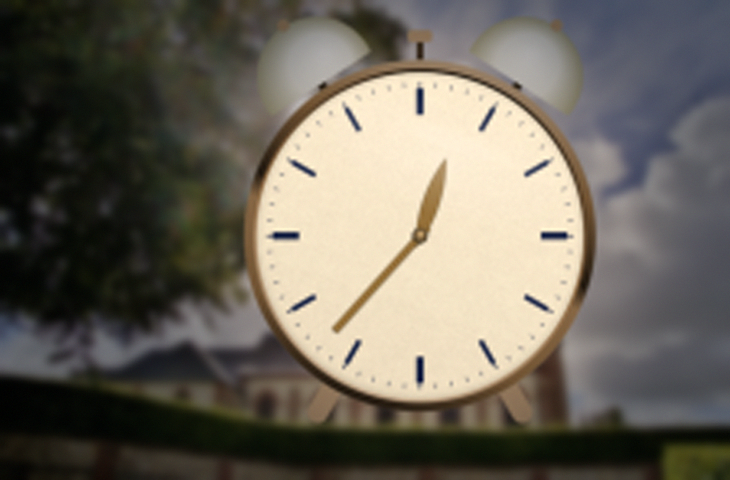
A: 12:37
